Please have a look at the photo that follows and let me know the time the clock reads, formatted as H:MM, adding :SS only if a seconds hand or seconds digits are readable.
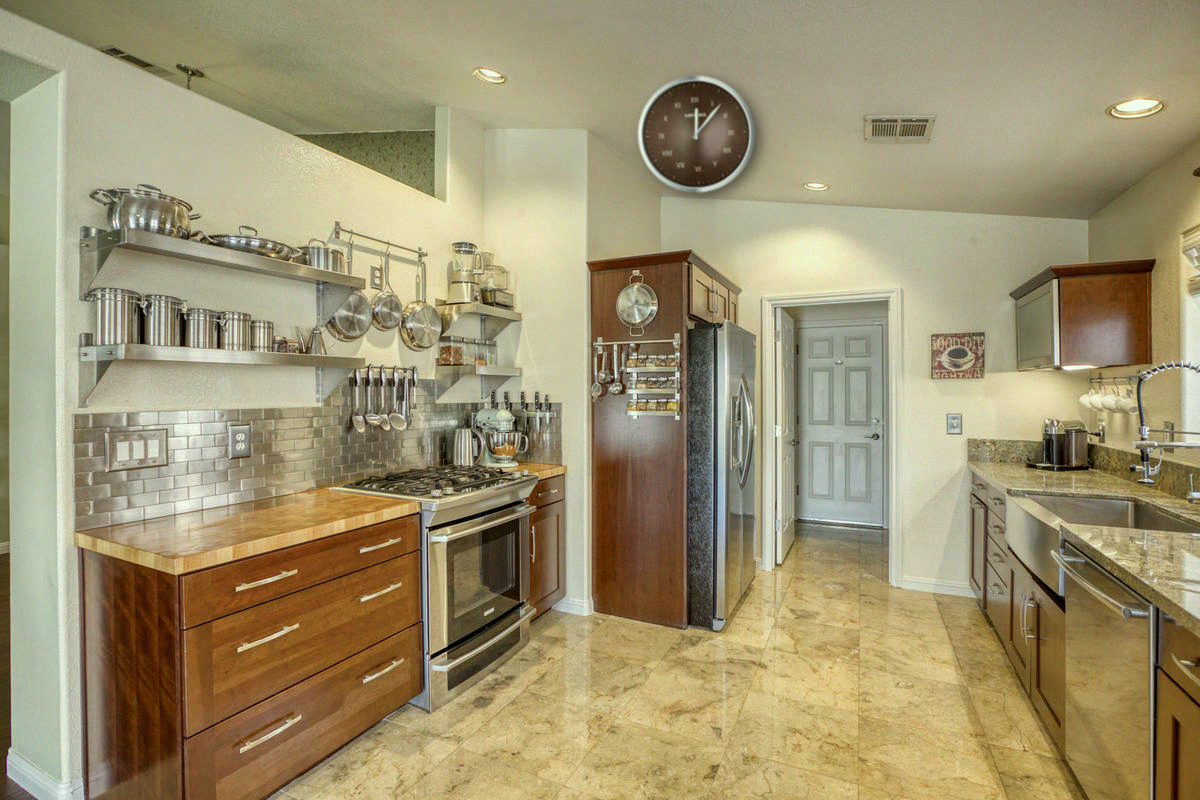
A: 12:07
